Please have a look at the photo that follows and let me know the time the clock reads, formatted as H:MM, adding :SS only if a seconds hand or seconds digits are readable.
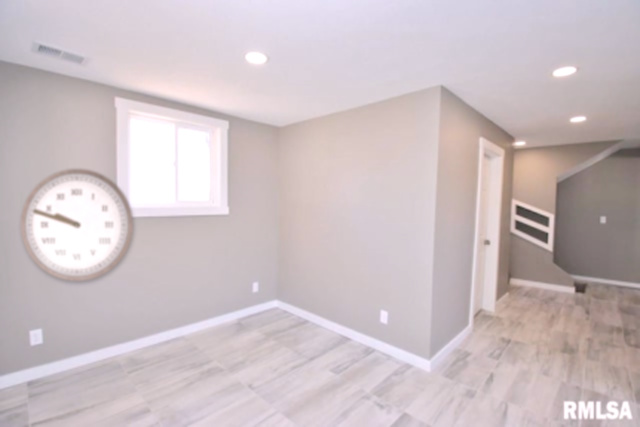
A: 9:48
